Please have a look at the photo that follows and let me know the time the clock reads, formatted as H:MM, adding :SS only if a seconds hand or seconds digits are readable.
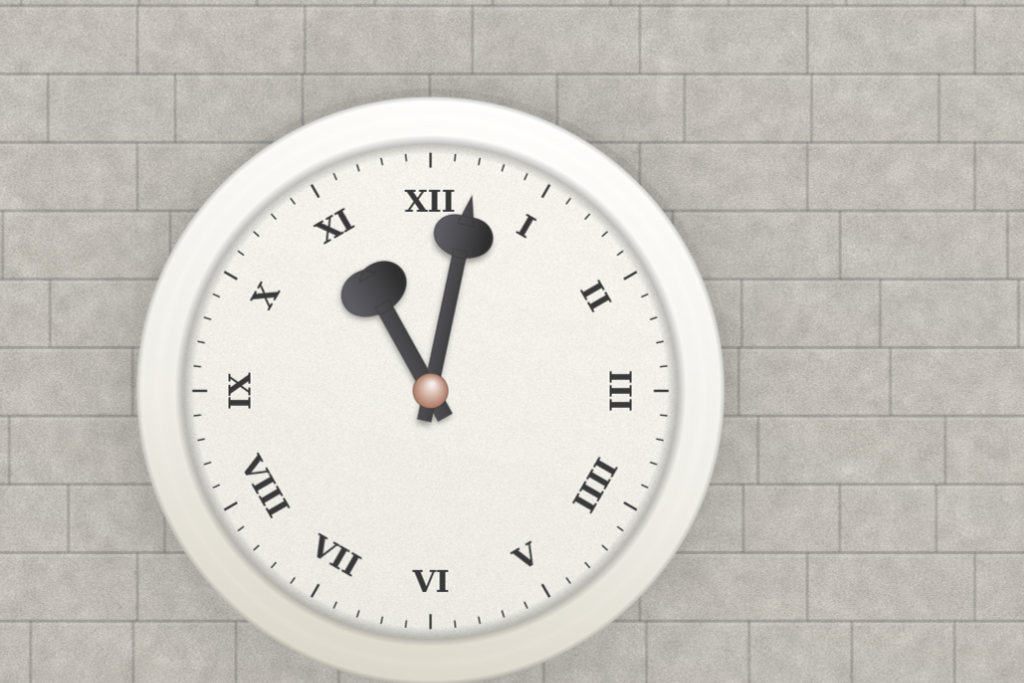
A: 11:02
